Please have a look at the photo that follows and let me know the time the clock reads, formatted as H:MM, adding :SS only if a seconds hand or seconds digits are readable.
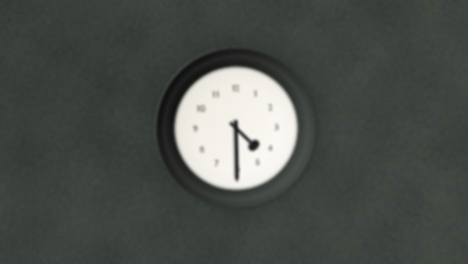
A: 4:30
